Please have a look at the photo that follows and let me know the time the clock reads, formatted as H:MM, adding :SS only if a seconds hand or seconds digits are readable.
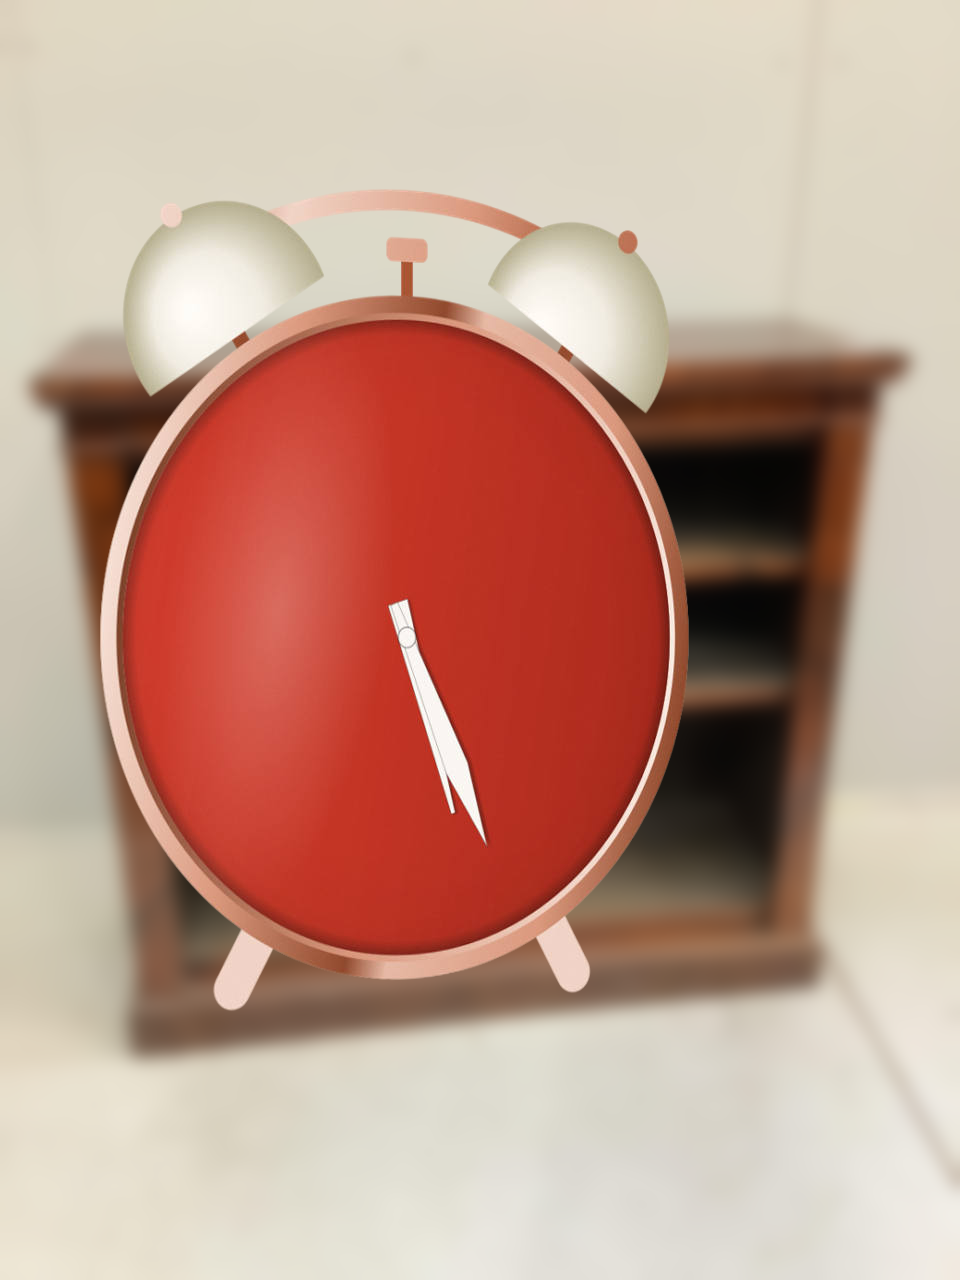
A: 5:26
